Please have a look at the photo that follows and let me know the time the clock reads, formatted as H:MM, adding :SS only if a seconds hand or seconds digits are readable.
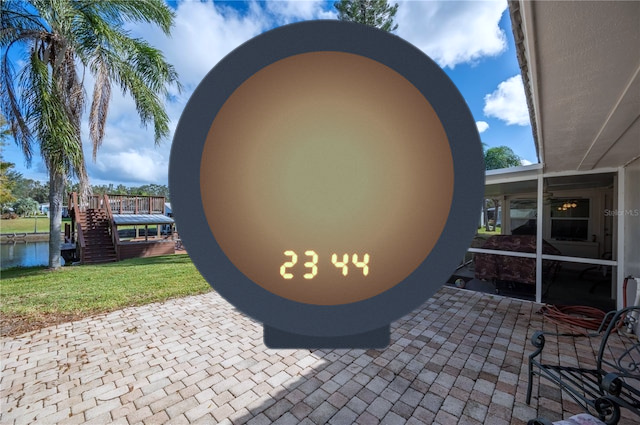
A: 23:44
